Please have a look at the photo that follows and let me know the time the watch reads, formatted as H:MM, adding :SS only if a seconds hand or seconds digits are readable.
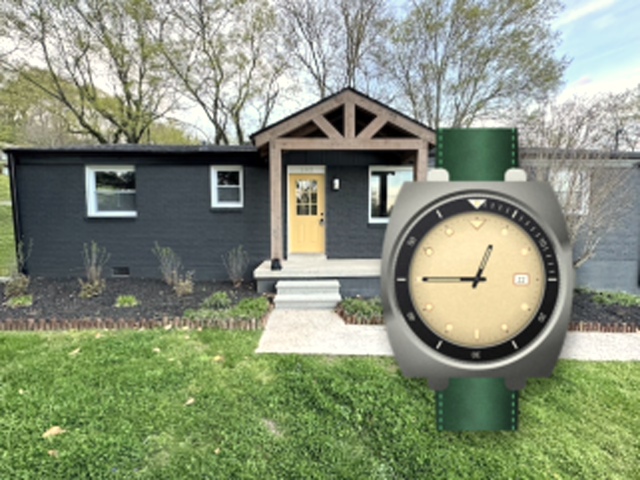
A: 12:45
